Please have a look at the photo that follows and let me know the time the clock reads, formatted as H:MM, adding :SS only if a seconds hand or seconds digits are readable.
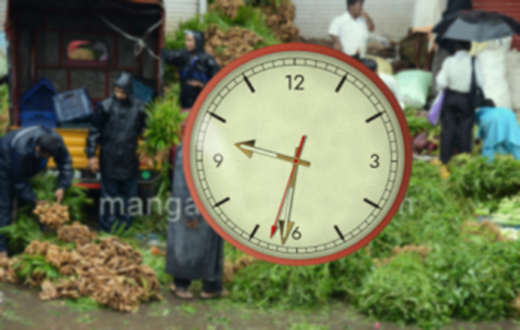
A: 9:31:33
